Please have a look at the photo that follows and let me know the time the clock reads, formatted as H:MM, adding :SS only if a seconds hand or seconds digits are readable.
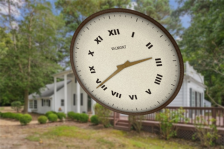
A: 2:40
